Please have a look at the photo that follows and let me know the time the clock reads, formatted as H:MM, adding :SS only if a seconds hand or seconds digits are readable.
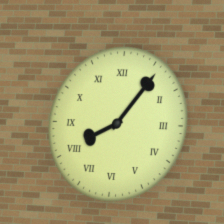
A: 8:06
